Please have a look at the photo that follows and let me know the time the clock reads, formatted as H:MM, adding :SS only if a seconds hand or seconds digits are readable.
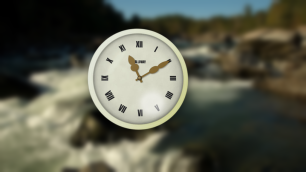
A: 11:10
